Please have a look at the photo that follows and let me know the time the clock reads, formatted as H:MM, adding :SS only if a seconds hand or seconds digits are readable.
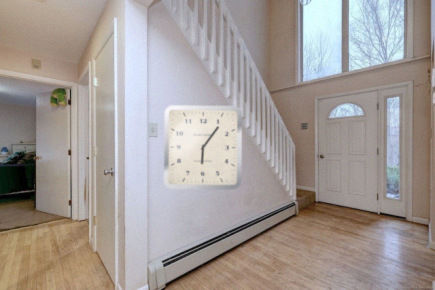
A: 6:06
